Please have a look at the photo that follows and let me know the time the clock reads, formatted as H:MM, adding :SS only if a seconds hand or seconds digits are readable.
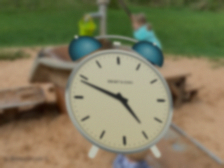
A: 4:49
